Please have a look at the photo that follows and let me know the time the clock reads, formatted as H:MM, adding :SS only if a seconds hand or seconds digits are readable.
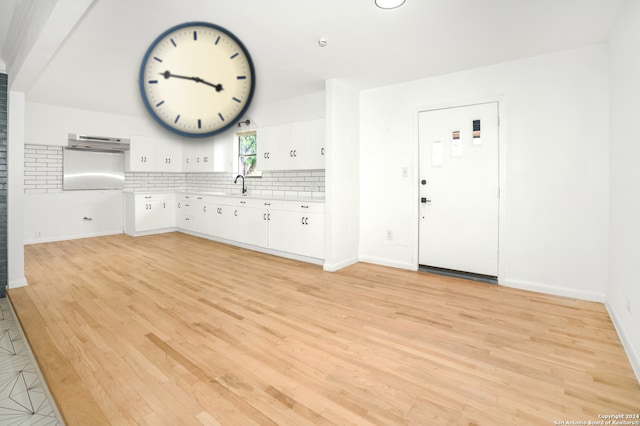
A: 3:47
